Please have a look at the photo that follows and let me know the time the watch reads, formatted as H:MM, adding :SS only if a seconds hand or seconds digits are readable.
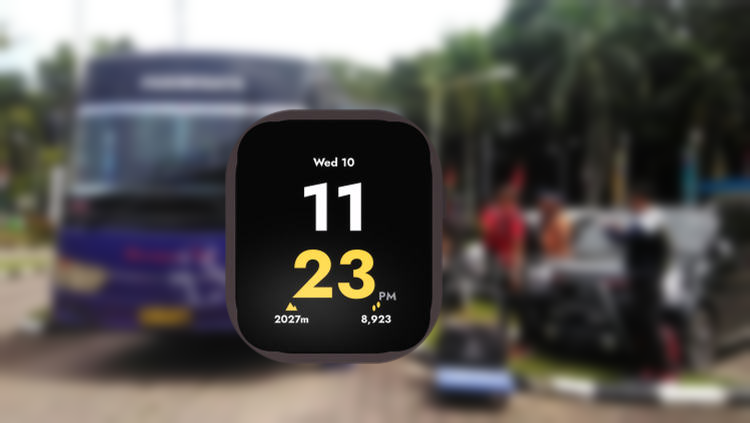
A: 11:23
